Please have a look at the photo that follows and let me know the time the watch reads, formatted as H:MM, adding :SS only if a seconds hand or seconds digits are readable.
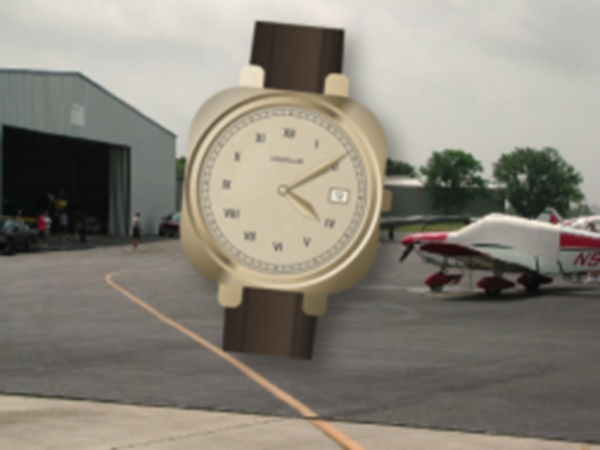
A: 4:09
